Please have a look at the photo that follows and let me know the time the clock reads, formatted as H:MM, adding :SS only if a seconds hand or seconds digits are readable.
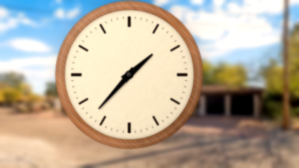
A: 1:37
